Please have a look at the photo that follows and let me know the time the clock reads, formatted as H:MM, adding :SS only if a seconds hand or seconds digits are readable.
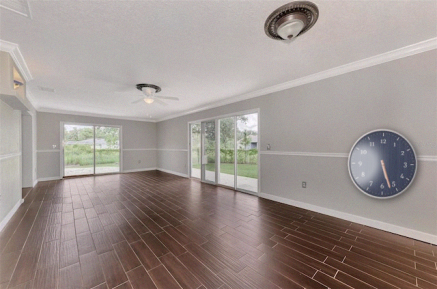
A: 5:27
